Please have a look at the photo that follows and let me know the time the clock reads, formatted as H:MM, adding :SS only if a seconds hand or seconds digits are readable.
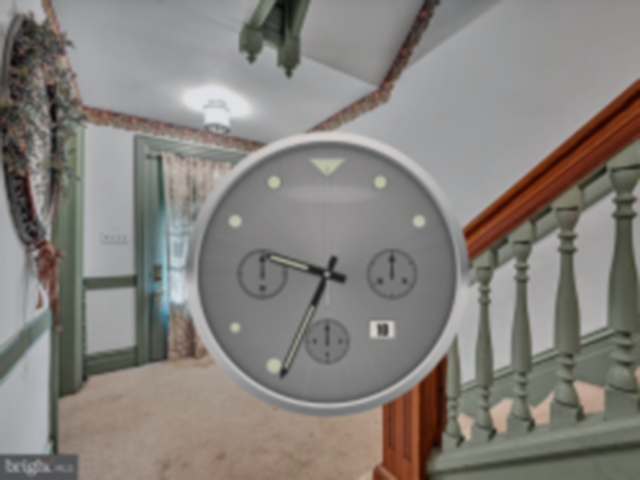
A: 9:34
